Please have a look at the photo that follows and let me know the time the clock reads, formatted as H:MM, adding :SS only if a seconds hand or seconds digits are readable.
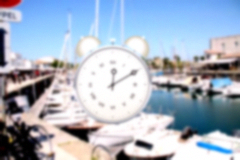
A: 12:10
